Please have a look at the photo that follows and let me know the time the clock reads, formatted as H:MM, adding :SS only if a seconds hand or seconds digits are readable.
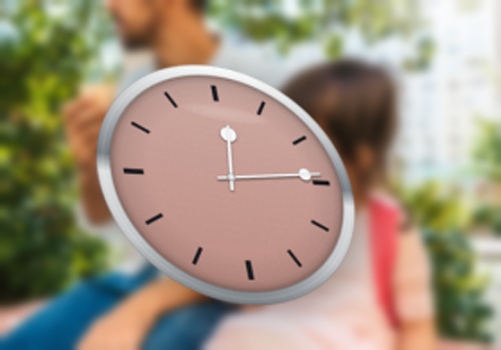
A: 12:14
